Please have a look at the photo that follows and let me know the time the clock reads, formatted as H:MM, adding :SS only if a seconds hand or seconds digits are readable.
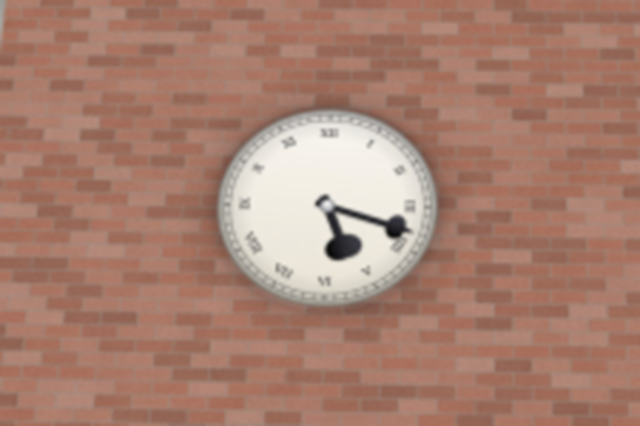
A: 5:18
